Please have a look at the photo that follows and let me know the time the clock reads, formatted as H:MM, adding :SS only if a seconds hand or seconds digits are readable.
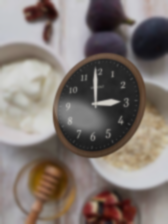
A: 2:59
